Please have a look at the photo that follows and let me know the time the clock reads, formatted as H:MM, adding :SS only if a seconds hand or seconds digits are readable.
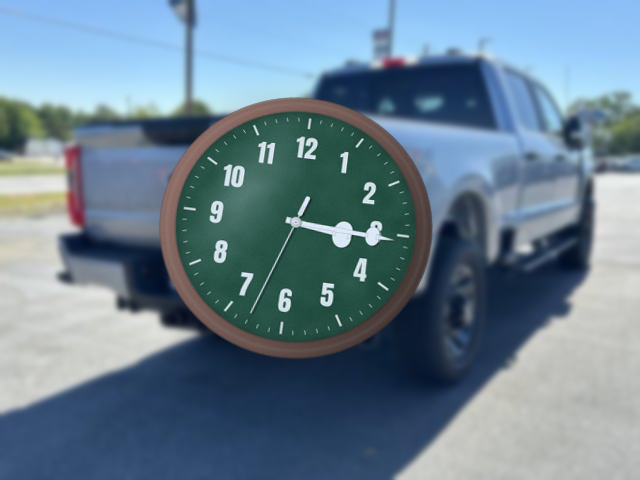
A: 3:15:33
